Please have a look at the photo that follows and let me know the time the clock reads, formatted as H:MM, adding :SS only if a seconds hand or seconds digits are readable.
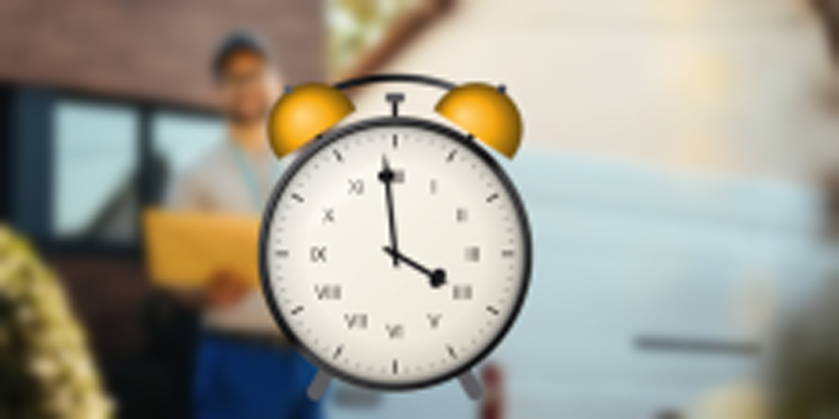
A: 3:59
